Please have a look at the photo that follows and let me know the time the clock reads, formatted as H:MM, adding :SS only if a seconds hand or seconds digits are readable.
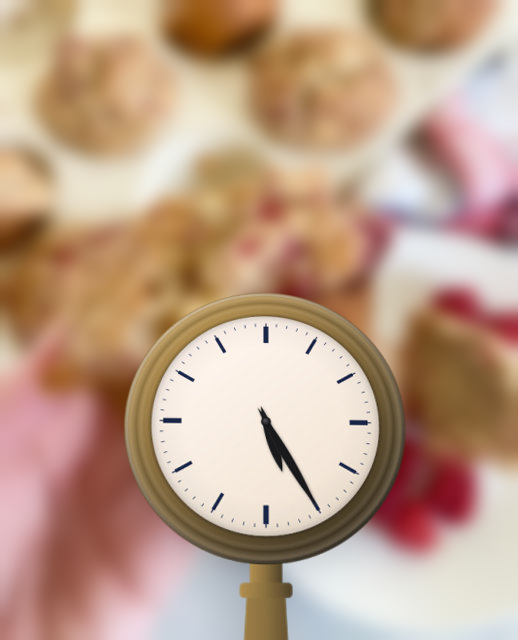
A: 5:25
